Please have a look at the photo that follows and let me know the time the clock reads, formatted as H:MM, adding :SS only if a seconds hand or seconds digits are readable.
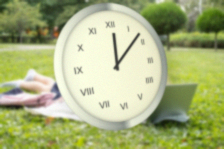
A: 12:08
